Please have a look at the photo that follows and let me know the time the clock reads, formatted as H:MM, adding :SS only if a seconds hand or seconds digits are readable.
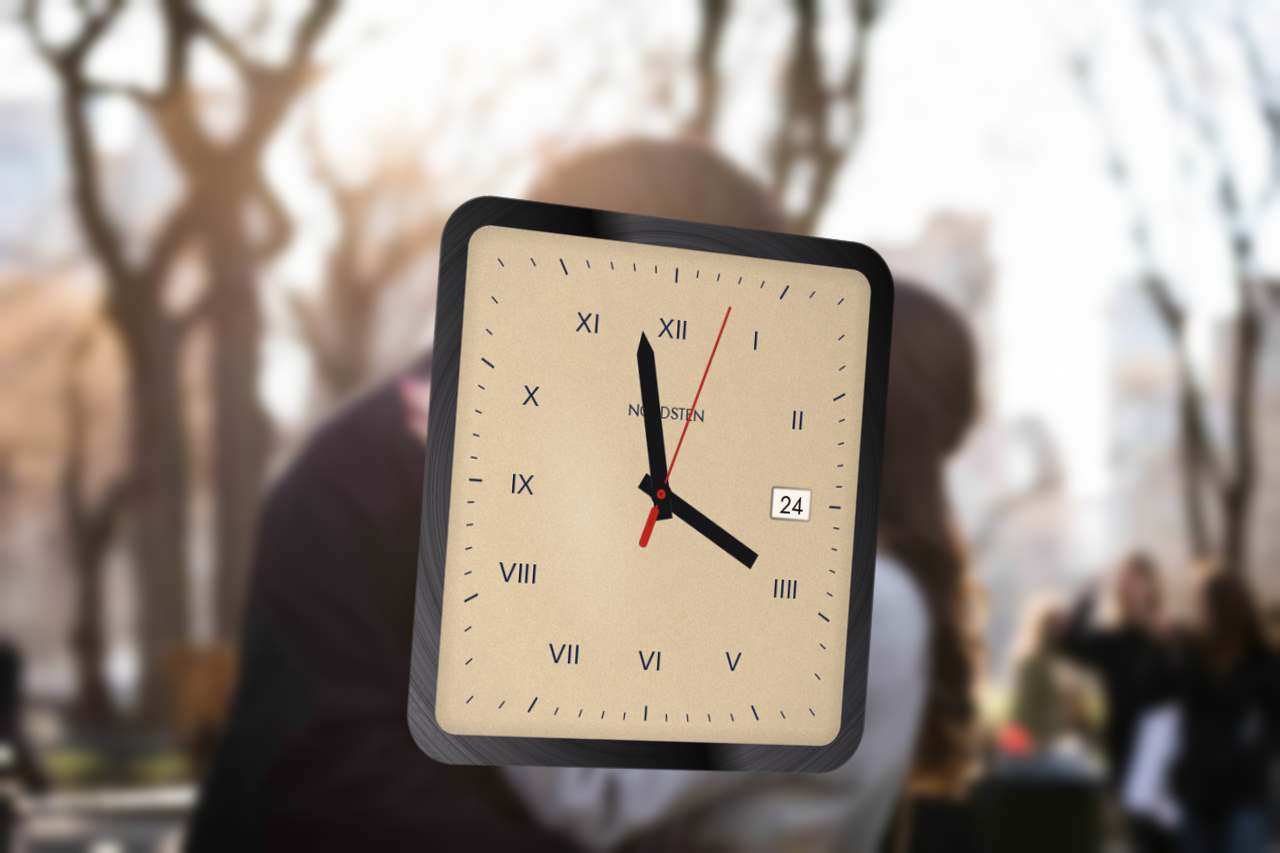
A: 3:58:03
